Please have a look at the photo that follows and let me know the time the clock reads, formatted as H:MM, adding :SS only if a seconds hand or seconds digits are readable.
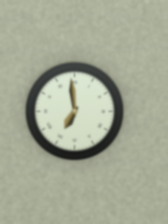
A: 6:59
